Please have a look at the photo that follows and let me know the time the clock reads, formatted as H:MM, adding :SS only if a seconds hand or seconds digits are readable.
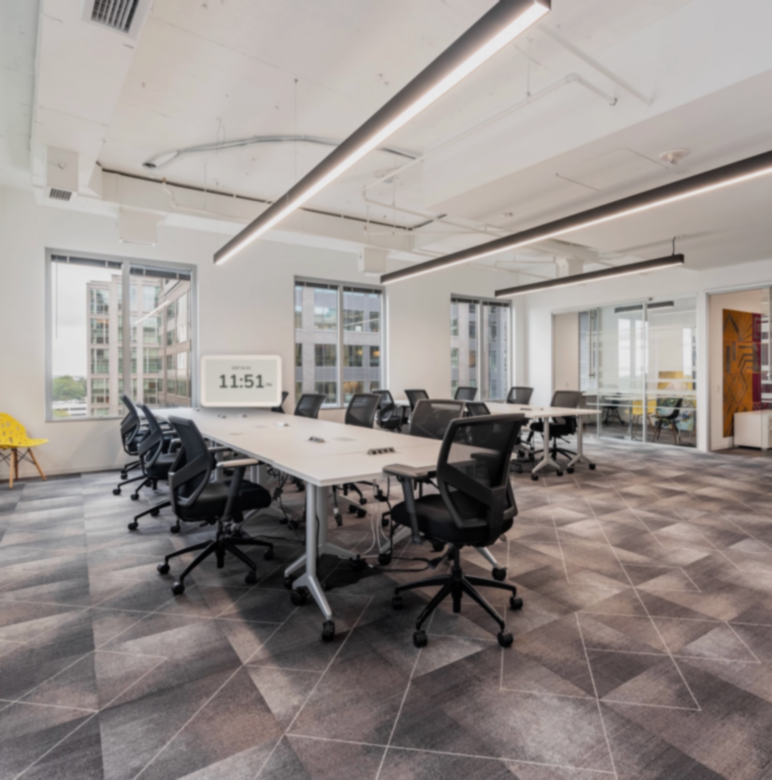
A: 11:51
